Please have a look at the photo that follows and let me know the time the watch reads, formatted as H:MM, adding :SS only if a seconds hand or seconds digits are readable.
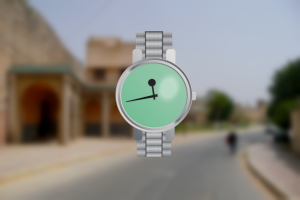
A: 11:43
